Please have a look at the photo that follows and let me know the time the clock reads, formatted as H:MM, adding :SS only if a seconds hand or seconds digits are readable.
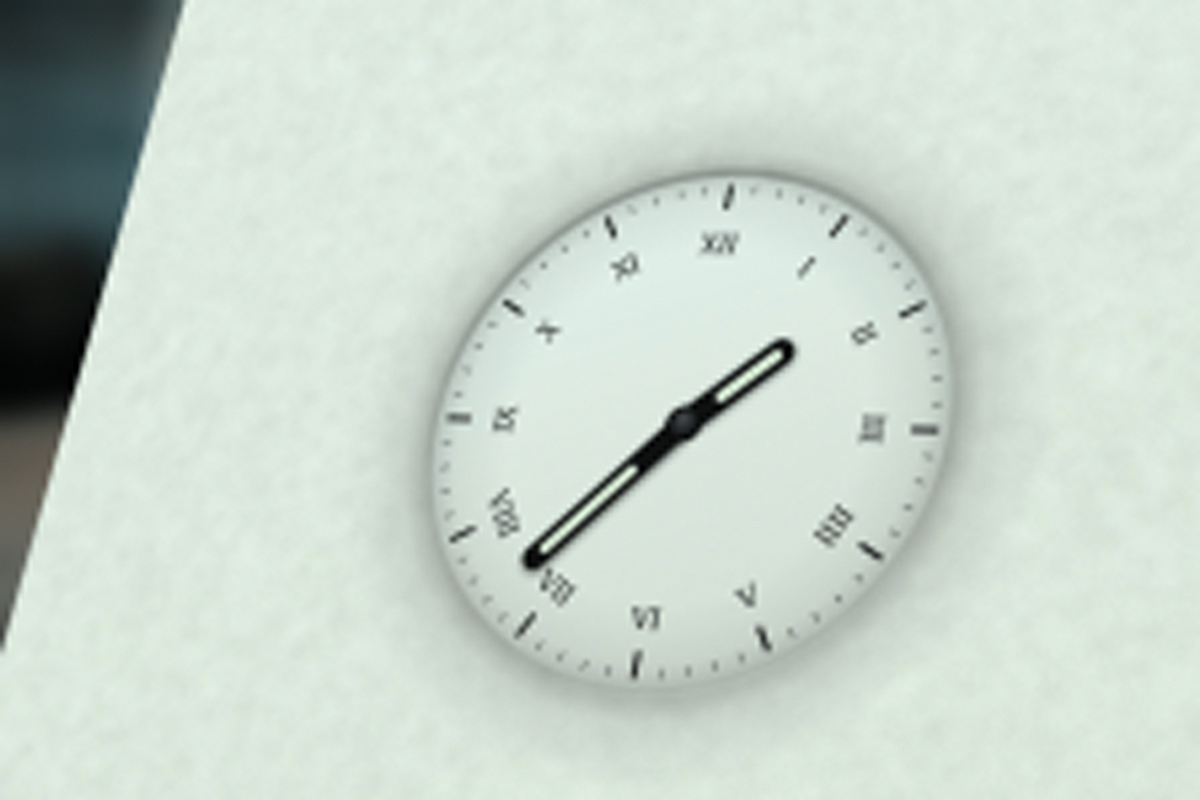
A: 1:37
